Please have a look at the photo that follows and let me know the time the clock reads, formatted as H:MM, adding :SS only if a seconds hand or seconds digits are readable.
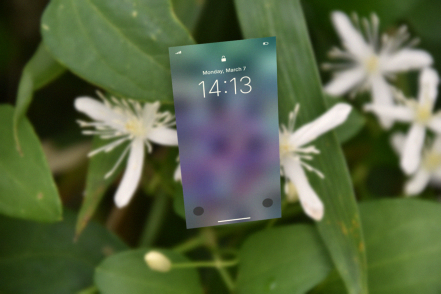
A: 14:13
